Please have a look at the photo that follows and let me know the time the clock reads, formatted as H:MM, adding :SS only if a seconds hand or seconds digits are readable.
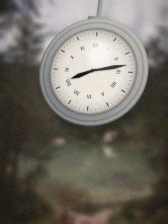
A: 8:13
